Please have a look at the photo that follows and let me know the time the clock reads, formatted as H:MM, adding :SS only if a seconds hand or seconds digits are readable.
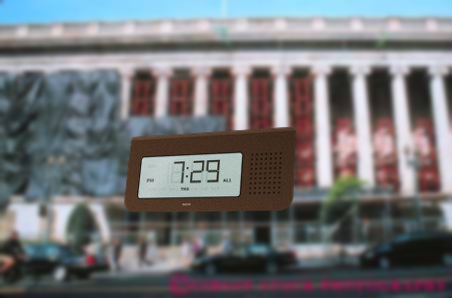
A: 7:29
